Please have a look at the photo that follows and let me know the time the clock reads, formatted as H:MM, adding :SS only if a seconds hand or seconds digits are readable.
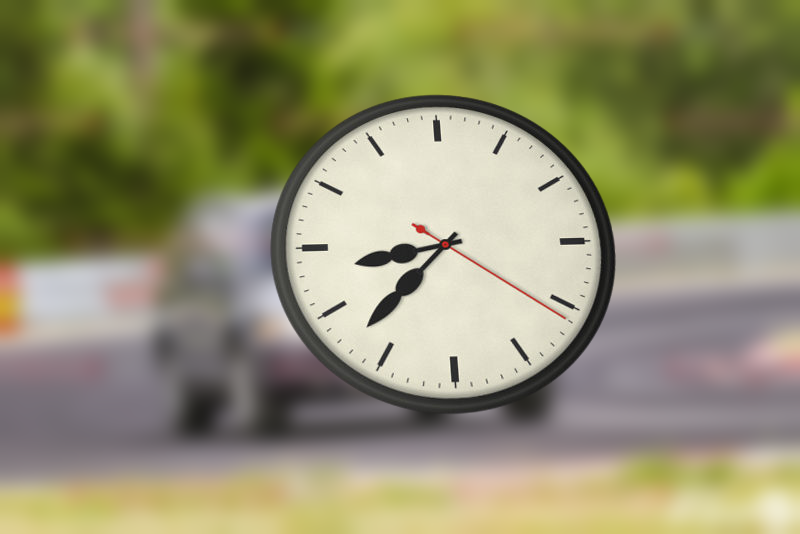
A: 8:37:21
